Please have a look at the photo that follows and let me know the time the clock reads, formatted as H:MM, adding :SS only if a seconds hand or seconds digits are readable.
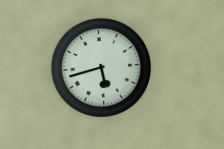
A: 5:43
